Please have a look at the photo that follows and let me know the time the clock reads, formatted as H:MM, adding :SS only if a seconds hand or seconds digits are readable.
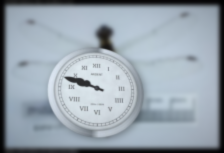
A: 9:48
